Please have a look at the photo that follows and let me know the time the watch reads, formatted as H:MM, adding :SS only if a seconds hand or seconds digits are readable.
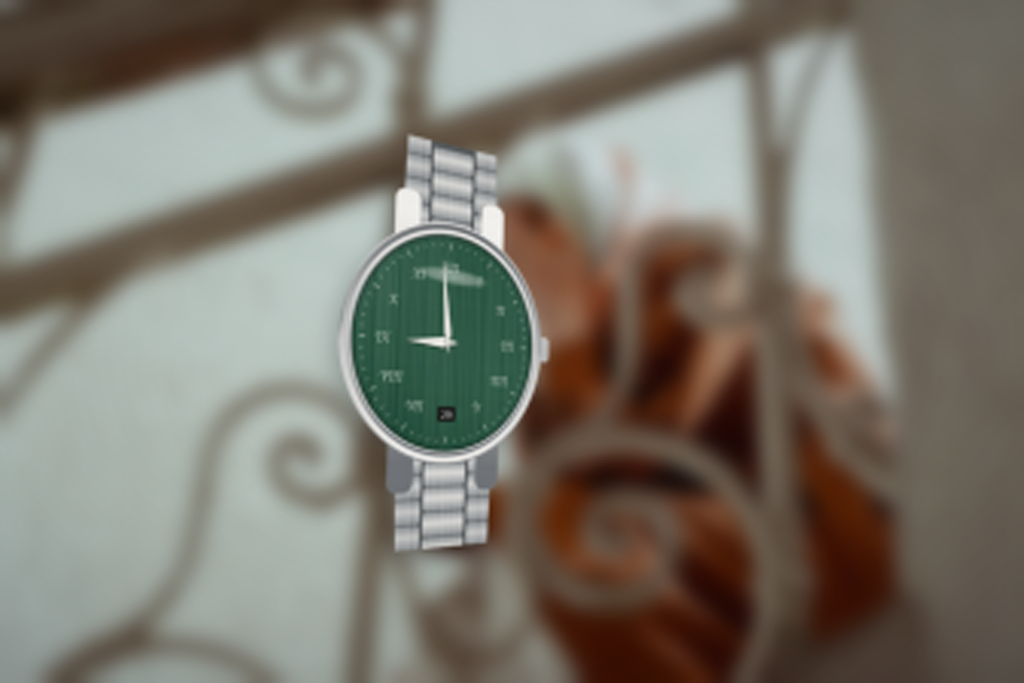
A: 8:59
